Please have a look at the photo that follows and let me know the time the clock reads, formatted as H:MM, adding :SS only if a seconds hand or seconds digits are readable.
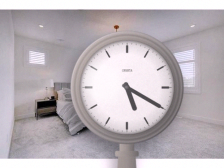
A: 5:20
